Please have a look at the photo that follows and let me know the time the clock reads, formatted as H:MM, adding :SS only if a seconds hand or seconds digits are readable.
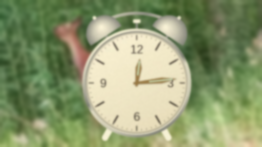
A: 12:14
